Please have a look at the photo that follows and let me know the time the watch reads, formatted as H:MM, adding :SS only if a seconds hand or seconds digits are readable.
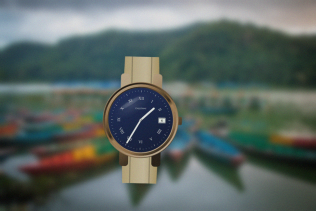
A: 1:35
